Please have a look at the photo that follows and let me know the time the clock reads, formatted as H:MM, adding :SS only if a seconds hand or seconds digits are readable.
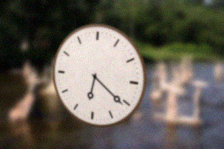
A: 6:21
